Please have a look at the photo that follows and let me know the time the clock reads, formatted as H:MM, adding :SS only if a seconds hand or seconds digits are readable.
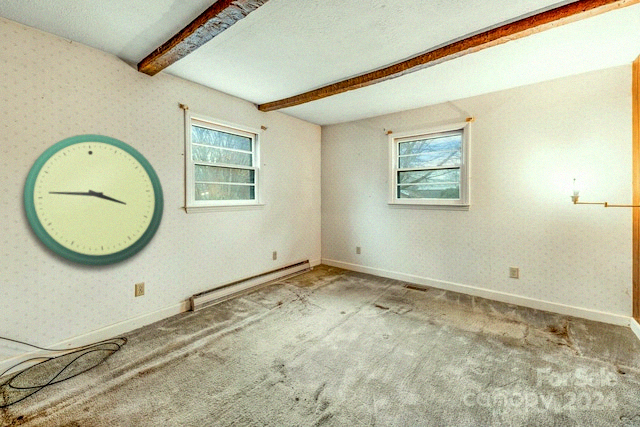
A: 3:46
